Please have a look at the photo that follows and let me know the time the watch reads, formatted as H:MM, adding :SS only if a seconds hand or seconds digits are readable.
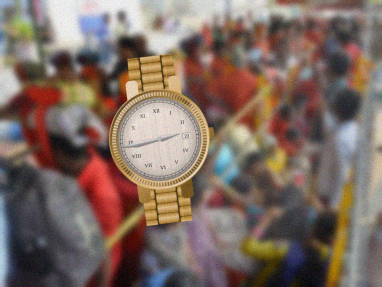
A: 2:44
